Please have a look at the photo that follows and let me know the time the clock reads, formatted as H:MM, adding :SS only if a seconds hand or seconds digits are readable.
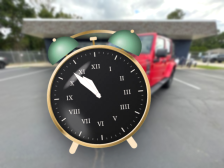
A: 10:53
